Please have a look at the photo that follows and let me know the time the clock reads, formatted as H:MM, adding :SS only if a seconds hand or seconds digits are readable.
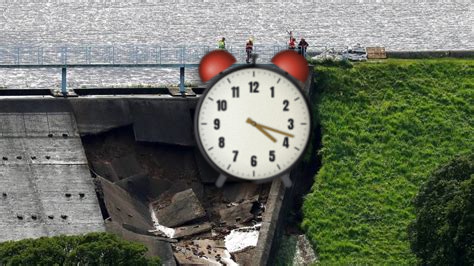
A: 4:18
